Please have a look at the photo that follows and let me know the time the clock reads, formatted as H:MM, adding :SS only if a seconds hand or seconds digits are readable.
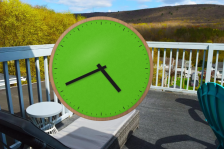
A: 4:41
